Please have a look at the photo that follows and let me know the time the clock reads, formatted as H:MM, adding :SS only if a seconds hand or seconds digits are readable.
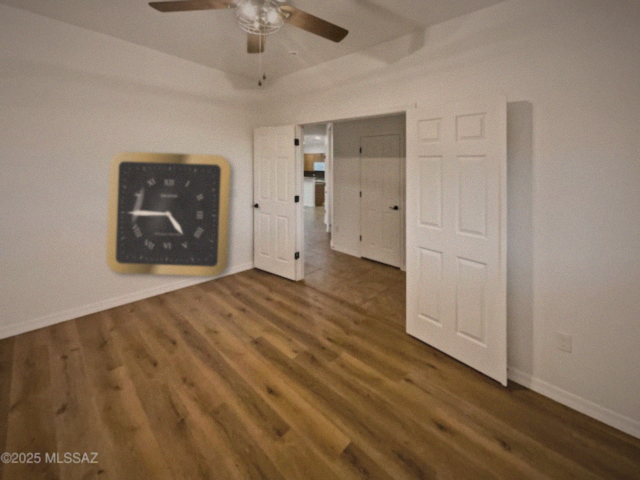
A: 4:45
